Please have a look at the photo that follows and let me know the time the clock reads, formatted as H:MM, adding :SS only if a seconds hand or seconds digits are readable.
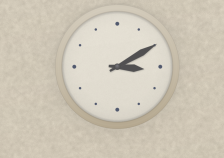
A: 3:10
